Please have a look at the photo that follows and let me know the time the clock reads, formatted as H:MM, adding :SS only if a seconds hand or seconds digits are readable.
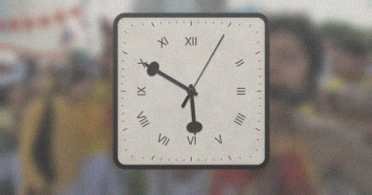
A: 5:50:05
